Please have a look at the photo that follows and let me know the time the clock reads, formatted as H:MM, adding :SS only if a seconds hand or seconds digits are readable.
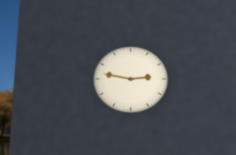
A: 2:47
